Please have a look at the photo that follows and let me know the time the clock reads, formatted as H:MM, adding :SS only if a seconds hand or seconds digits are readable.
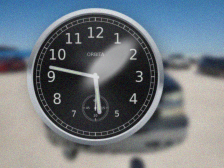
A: 5:47
